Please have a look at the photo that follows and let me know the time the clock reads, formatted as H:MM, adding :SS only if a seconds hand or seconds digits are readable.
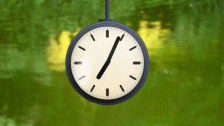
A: 7:04
